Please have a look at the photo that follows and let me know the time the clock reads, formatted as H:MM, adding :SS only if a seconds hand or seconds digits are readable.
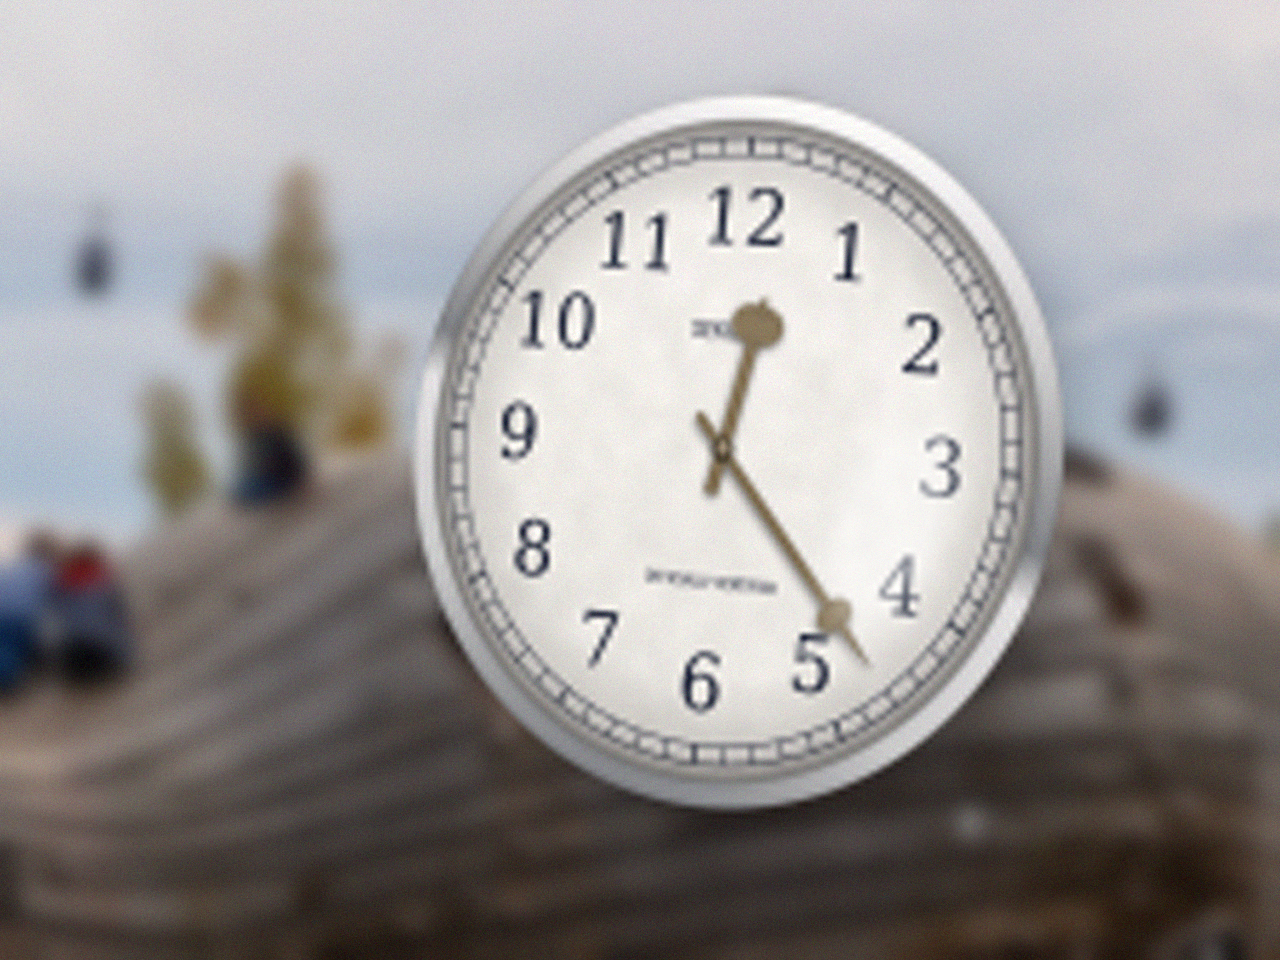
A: 12:23
